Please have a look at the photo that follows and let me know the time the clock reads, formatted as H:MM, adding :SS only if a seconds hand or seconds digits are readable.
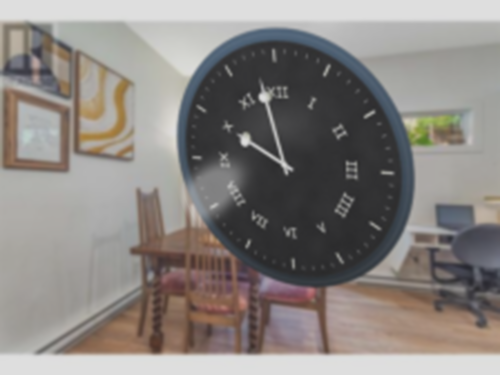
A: 9:58
